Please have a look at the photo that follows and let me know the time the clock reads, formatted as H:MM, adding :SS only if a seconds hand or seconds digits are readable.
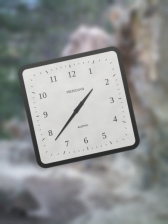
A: 1:38
